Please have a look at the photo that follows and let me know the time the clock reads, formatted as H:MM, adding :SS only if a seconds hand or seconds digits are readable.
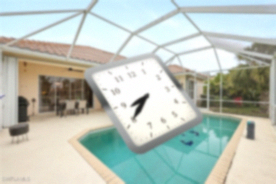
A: 8:40
